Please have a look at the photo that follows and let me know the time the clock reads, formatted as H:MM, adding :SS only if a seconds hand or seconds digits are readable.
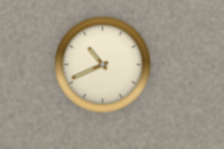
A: 10:41
